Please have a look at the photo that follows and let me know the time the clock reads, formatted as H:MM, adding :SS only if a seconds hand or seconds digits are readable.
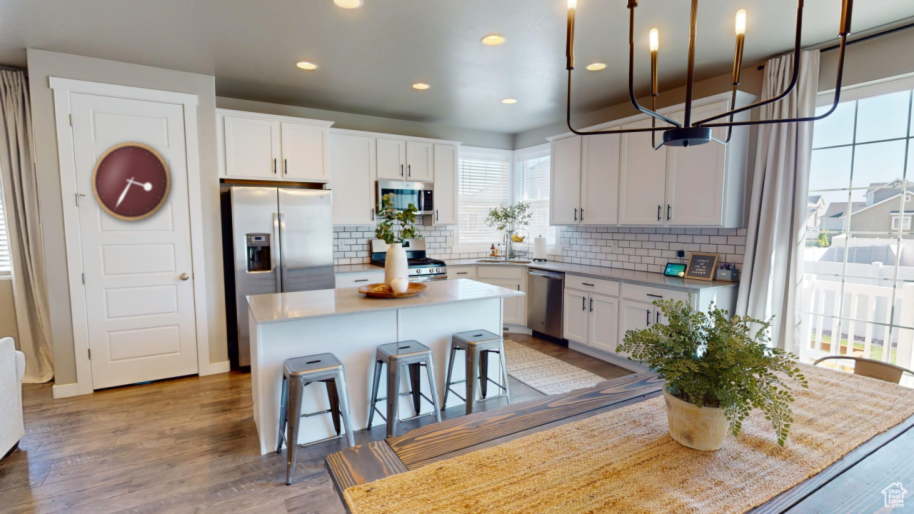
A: 3:35
